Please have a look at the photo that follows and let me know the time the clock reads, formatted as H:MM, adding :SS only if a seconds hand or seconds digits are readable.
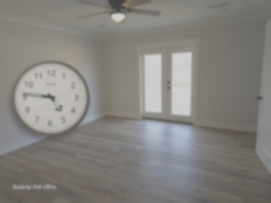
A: 4:46
